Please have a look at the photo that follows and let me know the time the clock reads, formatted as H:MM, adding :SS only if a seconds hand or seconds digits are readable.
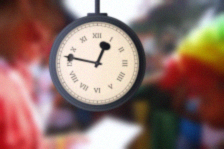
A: 12:47
